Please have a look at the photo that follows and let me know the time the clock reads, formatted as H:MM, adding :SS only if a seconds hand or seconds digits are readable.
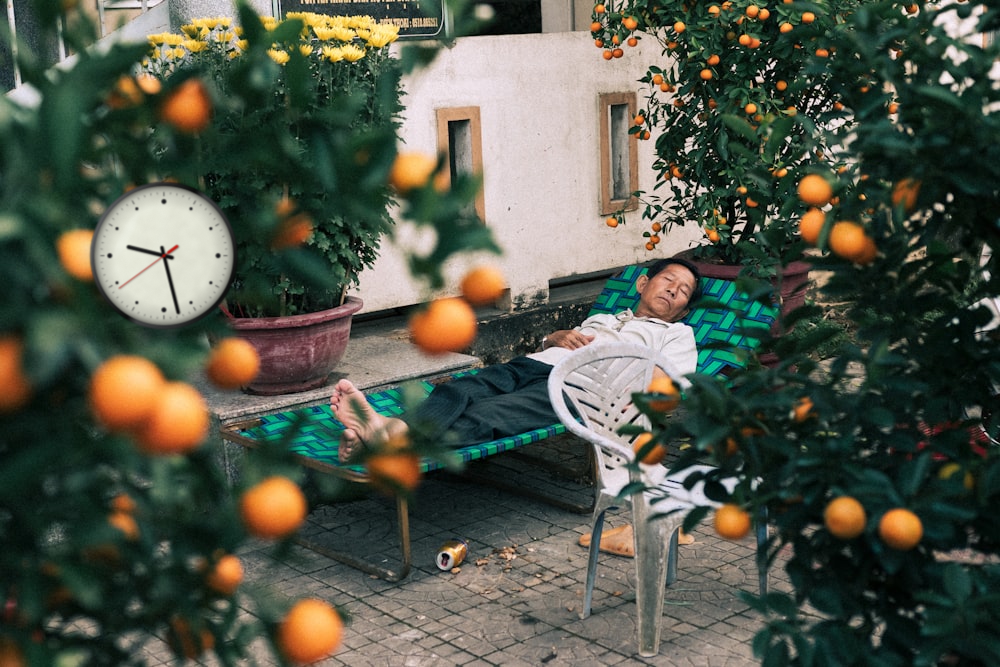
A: 9:27:39
